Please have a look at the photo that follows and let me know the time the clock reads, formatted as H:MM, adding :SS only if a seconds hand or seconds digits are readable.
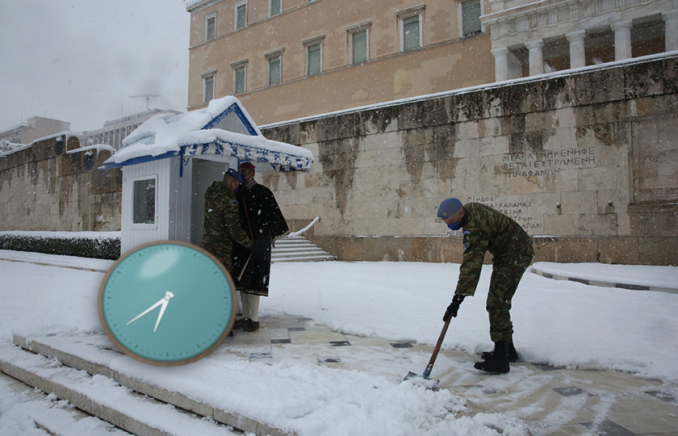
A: 6:39
